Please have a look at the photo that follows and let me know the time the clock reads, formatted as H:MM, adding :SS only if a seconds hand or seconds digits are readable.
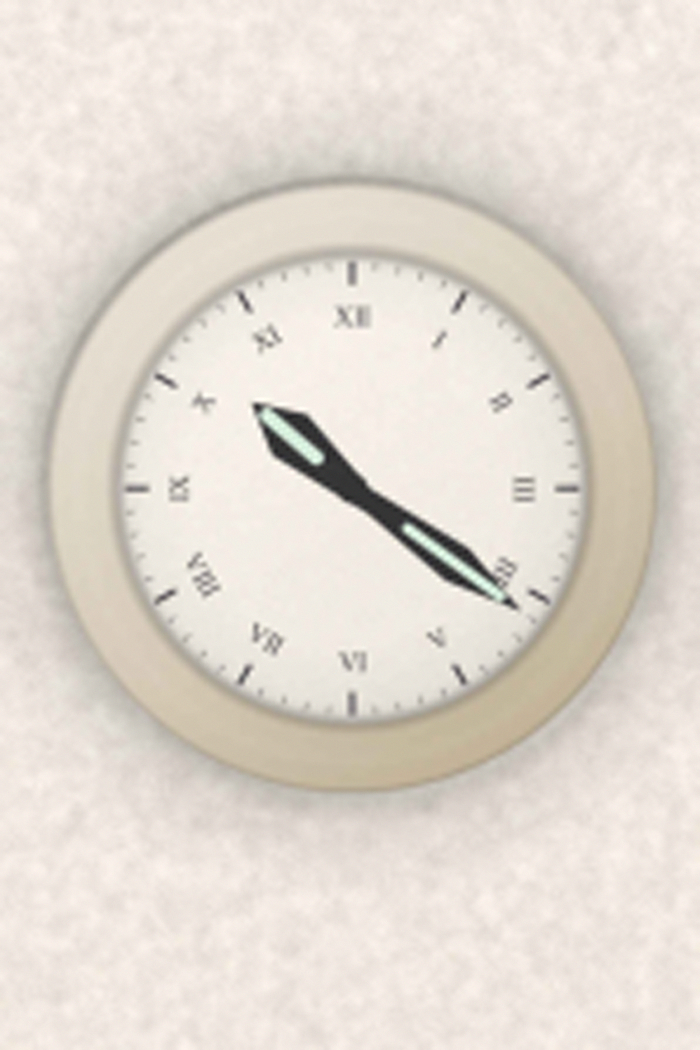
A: 10:21
